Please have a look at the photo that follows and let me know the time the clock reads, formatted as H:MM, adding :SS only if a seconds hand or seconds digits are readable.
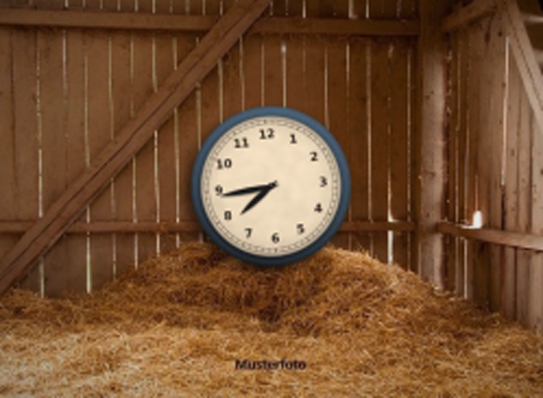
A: 7:44
